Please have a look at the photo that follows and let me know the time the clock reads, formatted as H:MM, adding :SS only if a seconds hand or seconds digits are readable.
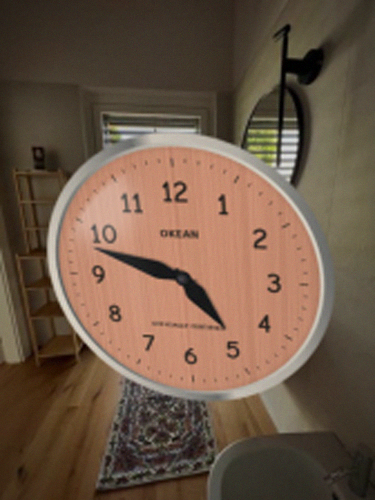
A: 4:48
